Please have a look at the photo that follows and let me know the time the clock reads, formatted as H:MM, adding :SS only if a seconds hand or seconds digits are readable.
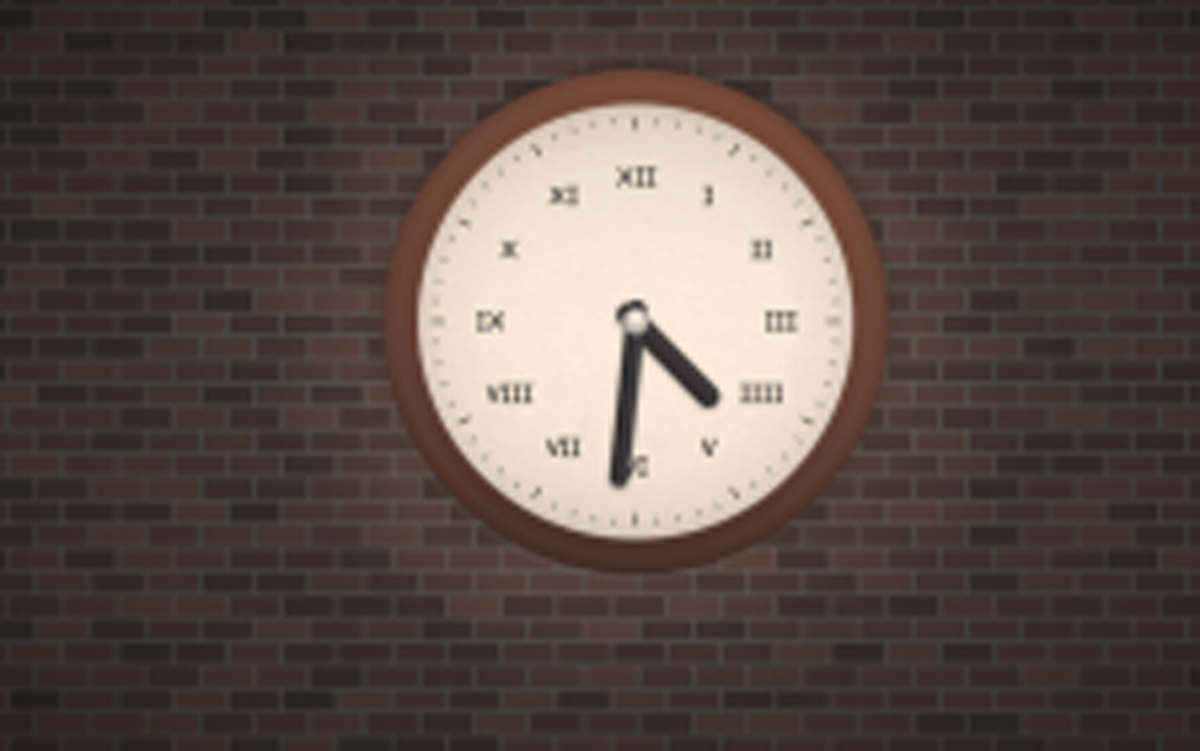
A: 4:31
